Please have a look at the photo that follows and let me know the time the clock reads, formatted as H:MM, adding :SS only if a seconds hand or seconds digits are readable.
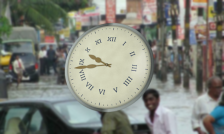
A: 9:43
